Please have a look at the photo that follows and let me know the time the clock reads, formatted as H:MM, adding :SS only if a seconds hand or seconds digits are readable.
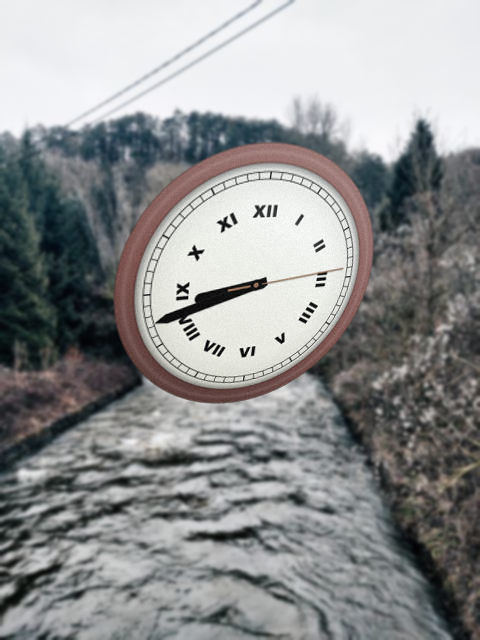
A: 8:42:14
